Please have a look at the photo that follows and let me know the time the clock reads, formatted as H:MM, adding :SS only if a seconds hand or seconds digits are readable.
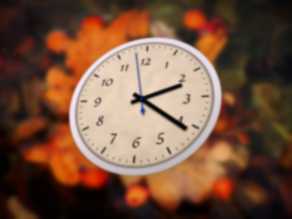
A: 2:20:58
